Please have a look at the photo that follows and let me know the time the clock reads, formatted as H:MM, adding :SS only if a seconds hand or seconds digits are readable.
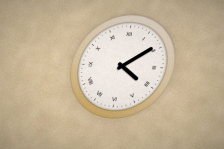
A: 4:09
